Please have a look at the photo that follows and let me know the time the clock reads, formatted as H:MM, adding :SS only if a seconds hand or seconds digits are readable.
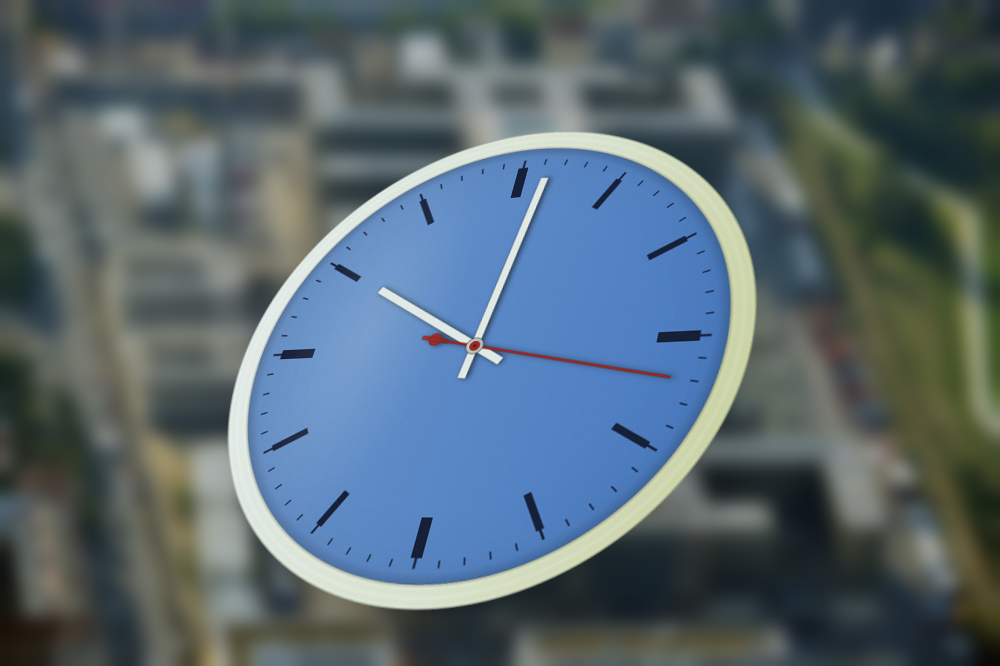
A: 10:01:17
